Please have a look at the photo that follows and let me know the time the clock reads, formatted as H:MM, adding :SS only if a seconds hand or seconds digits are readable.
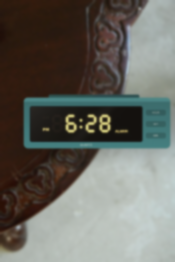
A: 6:28
